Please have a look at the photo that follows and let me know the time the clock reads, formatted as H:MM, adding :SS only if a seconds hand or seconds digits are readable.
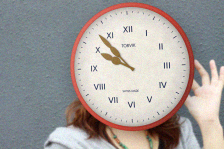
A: 9:53
